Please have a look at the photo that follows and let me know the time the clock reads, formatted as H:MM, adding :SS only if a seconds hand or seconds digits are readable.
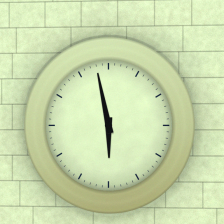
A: 5:58
